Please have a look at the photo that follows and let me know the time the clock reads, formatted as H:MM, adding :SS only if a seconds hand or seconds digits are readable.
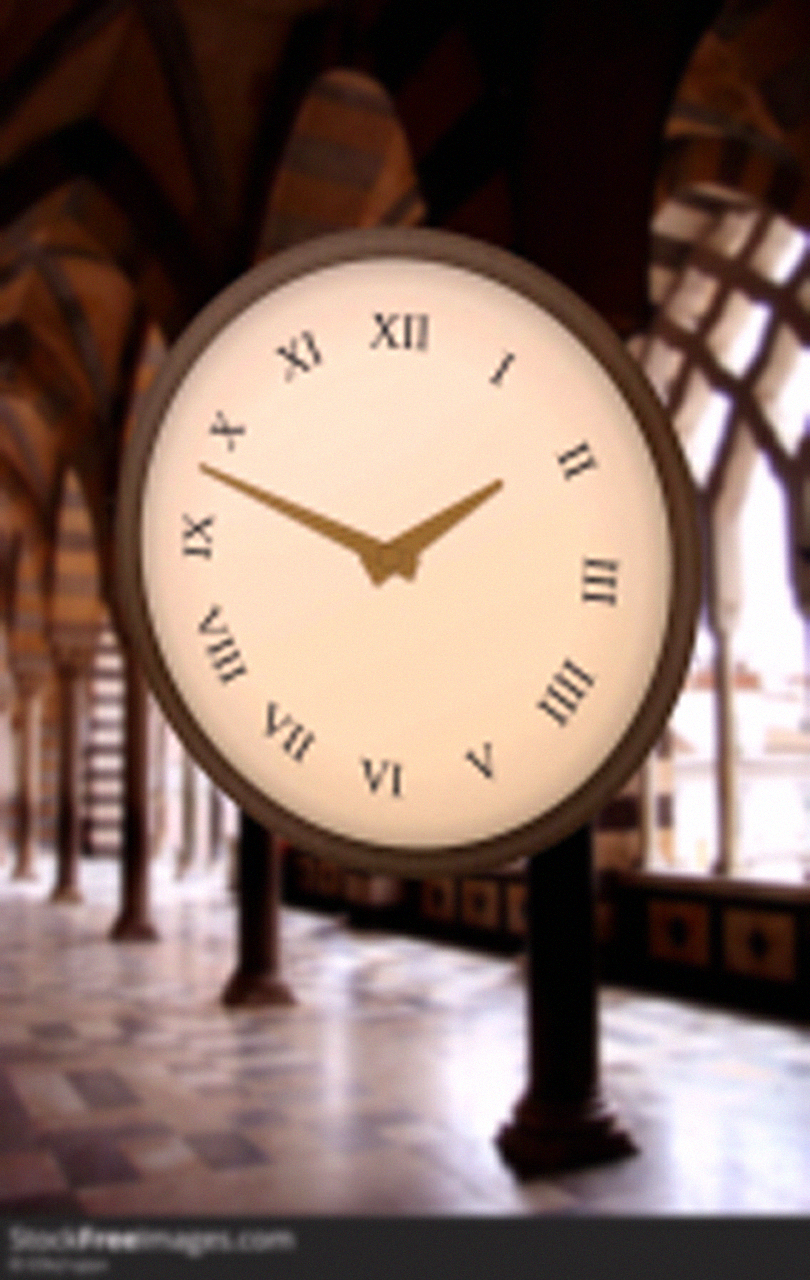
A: 1:48
